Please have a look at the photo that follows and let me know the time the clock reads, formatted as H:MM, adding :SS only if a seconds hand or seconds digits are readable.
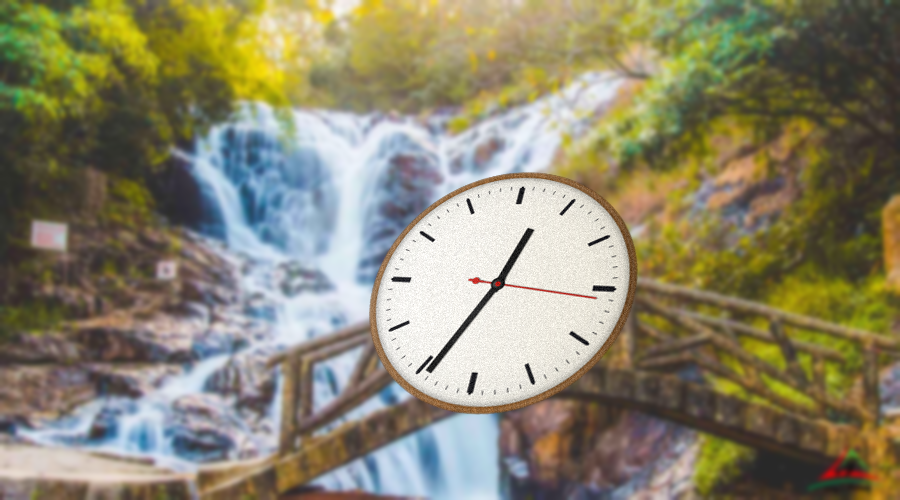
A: 12:34:16
